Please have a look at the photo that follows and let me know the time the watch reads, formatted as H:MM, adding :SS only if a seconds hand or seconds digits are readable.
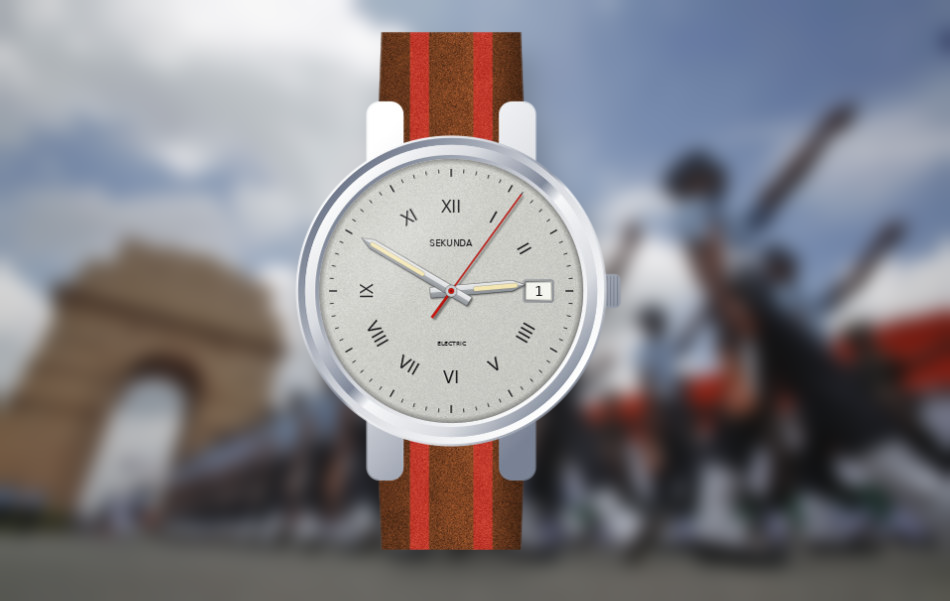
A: 2:50:06
